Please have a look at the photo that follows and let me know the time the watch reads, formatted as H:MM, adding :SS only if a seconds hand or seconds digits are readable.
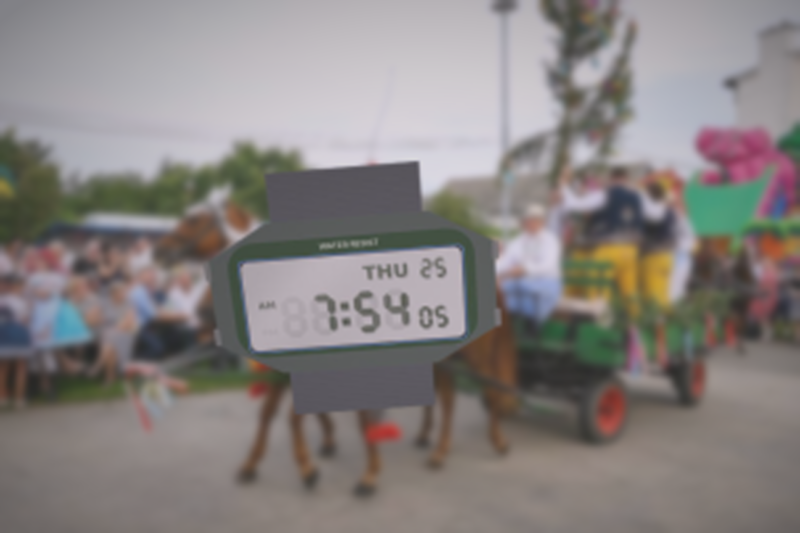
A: 7:54:05
